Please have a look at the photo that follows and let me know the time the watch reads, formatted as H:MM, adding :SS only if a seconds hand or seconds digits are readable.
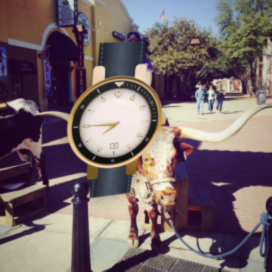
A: 7:45
